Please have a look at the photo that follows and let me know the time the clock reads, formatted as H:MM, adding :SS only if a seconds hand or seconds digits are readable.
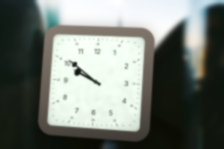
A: 9:51
